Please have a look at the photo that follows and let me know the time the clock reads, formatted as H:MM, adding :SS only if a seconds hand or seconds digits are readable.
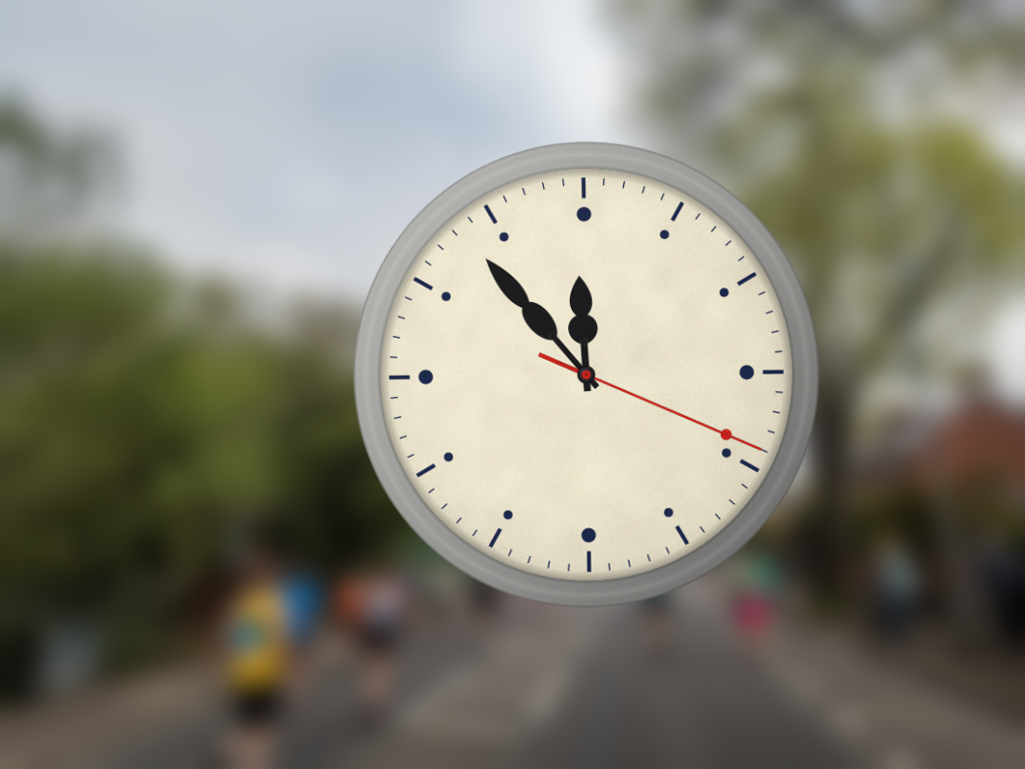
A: 11:53:19
